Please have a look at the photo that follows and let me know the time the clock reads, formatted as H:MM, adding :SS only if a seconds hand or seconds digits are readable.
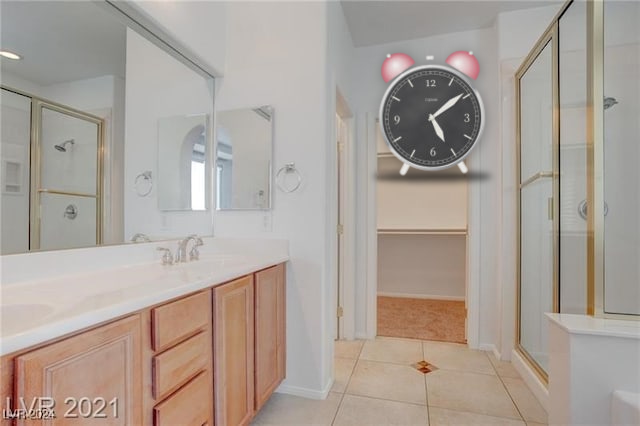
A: 5:09
